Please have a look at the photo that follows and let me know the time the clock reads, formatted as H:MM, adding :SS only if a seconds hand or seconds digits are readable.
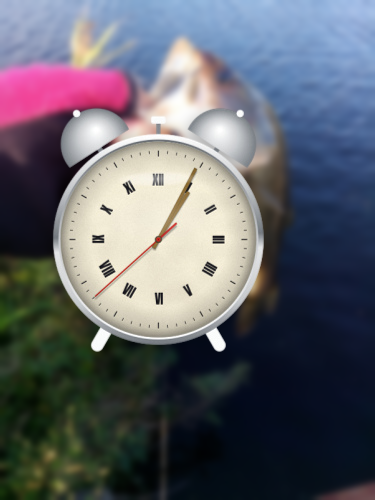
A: 1:04:38
